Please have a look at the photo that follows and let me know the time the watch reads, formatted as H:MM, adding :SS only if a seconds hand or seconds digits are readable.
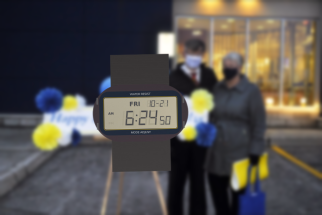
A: 6:24:50
